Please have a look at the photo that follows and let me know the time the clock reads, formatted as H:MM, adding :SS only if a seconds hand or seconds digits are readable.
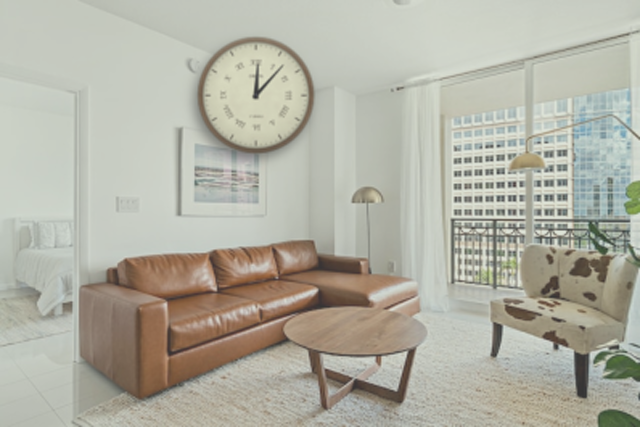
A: 12:07
